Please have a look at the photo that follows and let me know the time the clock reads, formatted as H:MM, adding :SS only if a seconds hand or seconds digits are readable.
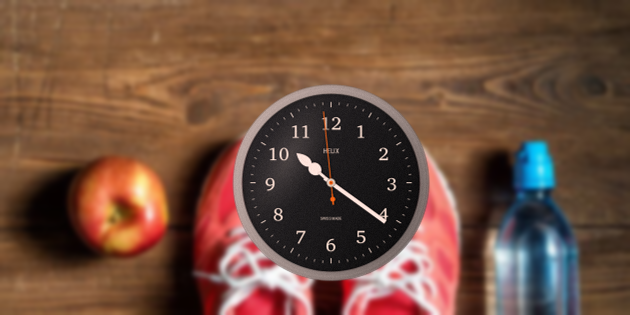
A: 10:20:59
